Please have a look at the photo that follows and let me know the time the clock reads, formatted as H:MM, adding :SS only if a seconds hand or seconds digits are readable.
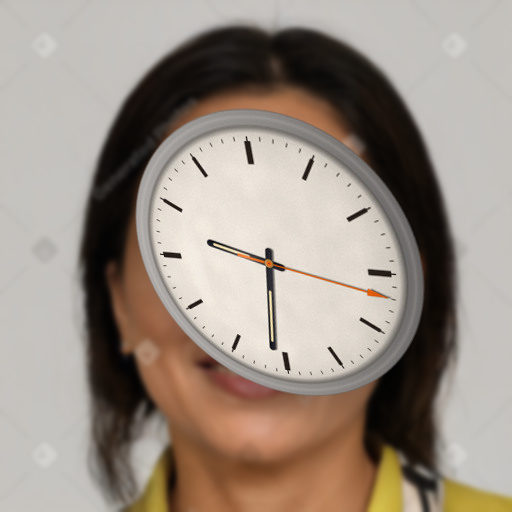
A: 9:31:17
